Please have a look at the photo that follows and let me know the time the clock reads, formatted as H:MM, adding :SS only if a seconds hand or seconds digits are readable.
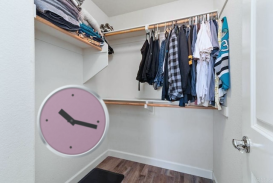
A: 10:17
